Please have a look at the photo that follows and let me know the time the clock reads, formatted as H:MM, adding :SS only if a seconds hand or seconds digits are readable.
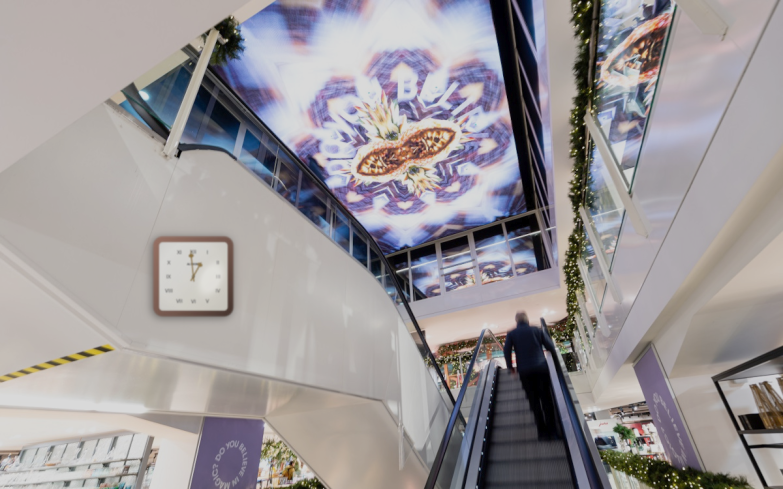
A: 12:59
